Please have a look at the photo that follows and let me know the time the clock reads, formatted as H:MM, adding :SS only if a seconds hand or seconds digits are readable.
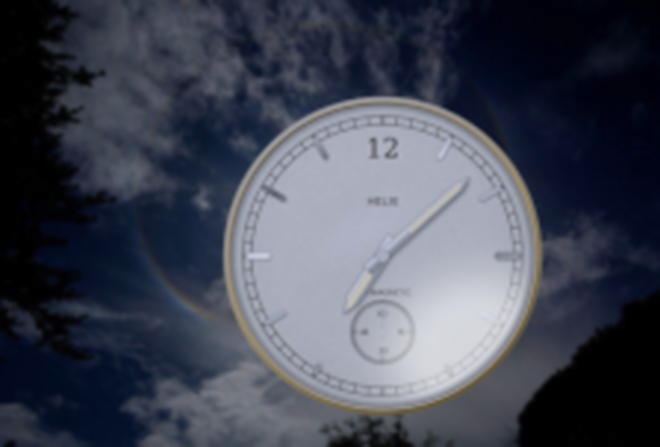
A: 7:08
